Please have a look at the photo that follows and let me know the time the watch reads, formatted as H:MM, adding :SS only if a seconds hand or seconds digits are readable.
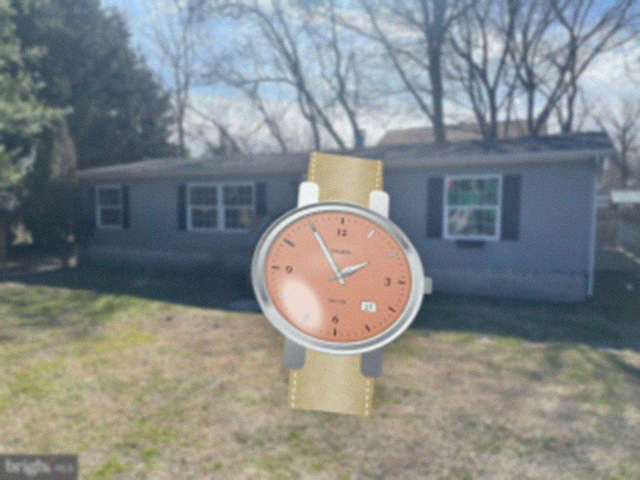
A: 1:55
